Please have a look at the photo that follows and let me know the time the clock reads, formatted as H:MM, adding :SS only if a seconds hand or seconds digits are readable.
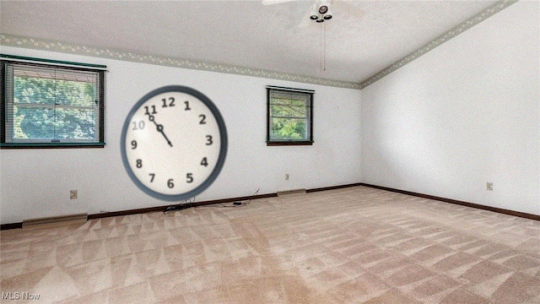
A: 10:54
